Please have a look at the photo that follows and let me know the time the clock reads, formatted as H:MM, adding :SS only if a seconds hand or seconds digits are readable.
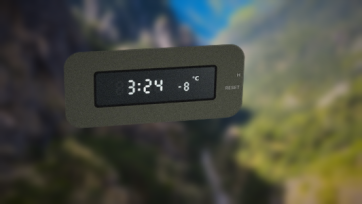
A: 3:24
